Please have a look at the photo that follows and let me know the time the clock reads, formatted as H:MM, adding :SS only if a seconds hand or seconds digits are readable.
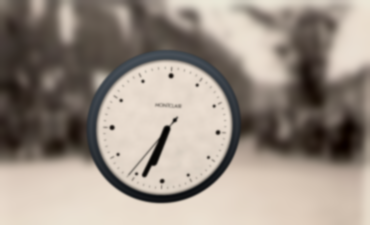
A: 6:33:36
